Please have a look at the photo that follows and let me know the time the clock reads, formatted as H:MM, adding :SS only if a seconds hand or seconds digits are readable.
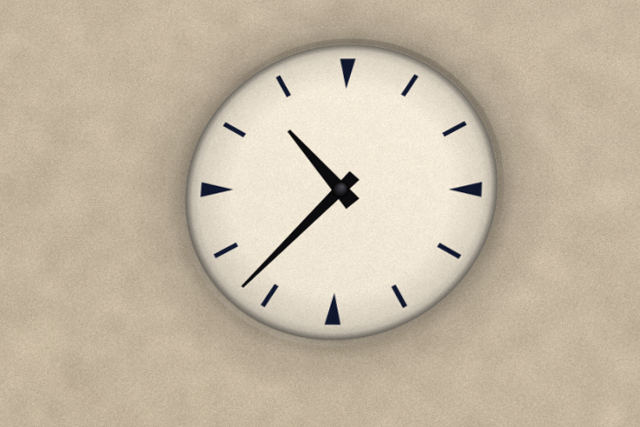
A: 10:37
